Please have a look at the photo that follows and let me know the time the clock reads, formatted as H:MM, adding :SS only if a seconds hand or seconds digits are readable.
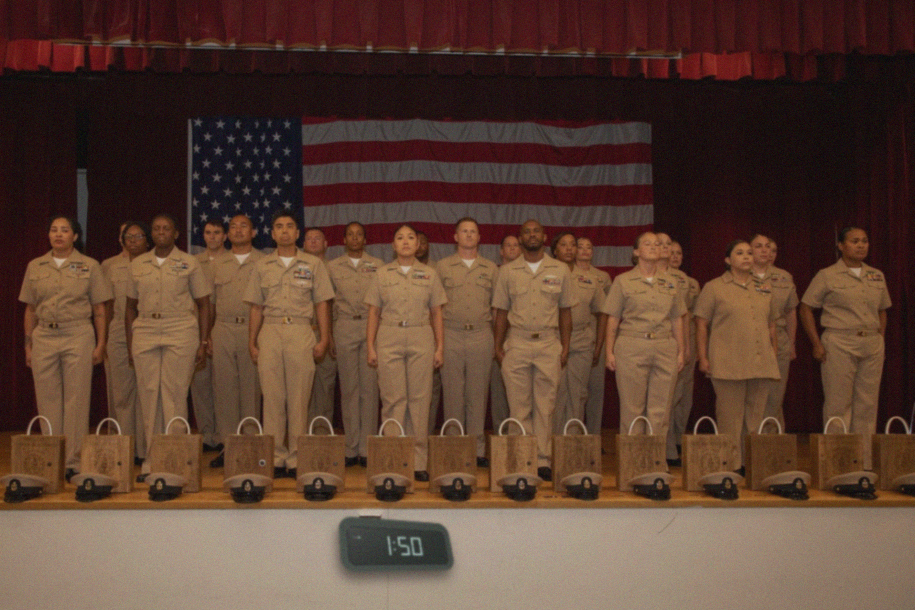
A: 1:50
